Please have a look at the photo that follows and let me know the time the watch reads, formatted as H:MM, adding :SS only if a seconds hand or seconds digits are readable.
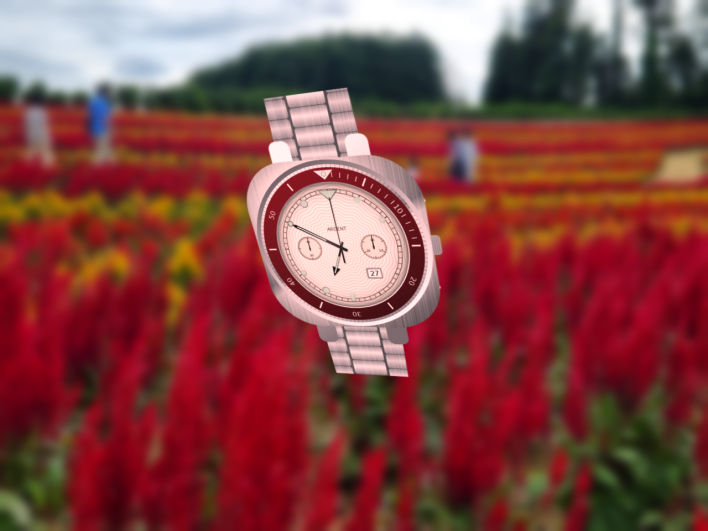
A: 6:50
